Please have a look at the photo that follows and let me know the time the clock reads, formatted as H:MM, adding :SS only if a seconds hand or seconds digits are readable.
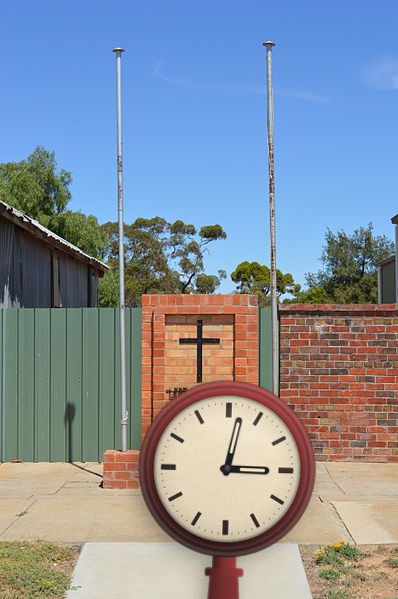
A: 3:02
